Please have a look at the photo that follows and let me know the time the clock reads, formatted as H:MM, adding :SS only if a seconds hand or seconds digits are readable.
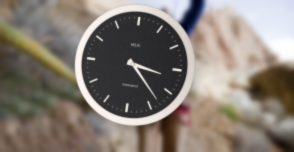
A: 3:23
